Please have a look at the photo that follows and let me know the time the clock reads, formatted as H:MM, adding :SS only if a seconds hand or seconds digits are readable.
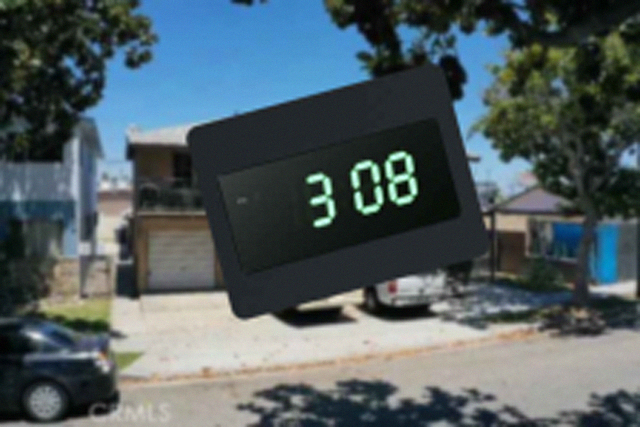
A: 3:08
